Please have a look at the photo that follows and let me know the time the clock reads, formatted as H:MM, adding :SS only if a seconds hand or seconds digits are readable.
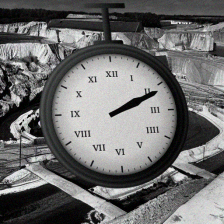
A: 2:11
